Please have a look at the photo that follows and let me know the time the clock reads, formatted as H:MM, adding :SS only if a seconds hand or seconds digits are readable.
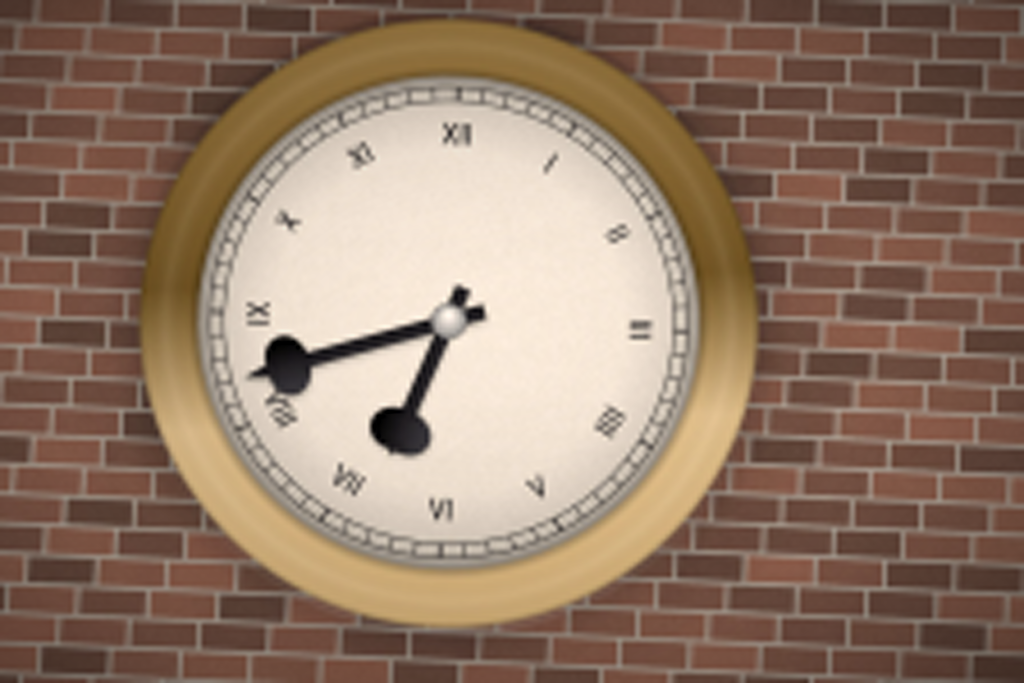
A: 6:42
